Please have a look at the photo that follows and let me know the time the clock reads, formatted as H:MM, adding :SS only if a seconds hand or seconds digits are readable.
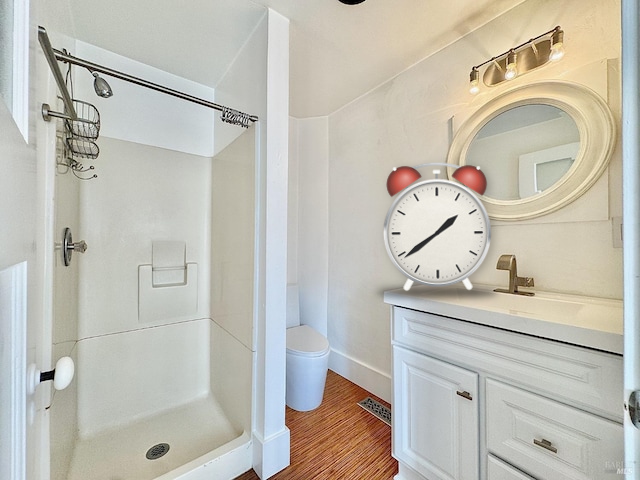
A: 1:39
